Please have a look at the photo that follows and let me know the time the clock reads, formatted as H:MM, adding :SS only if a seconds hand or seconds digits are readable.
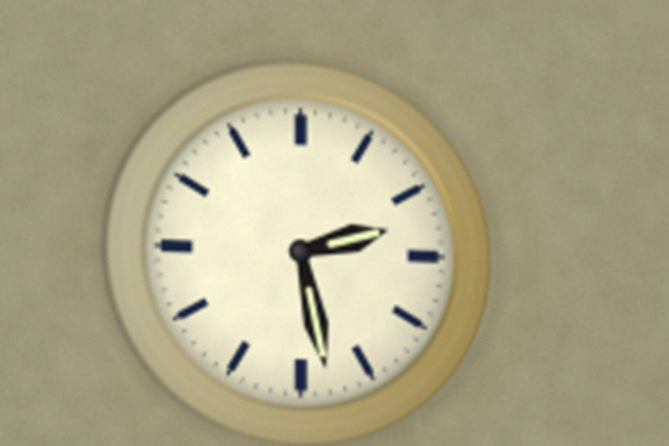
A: 2:28
